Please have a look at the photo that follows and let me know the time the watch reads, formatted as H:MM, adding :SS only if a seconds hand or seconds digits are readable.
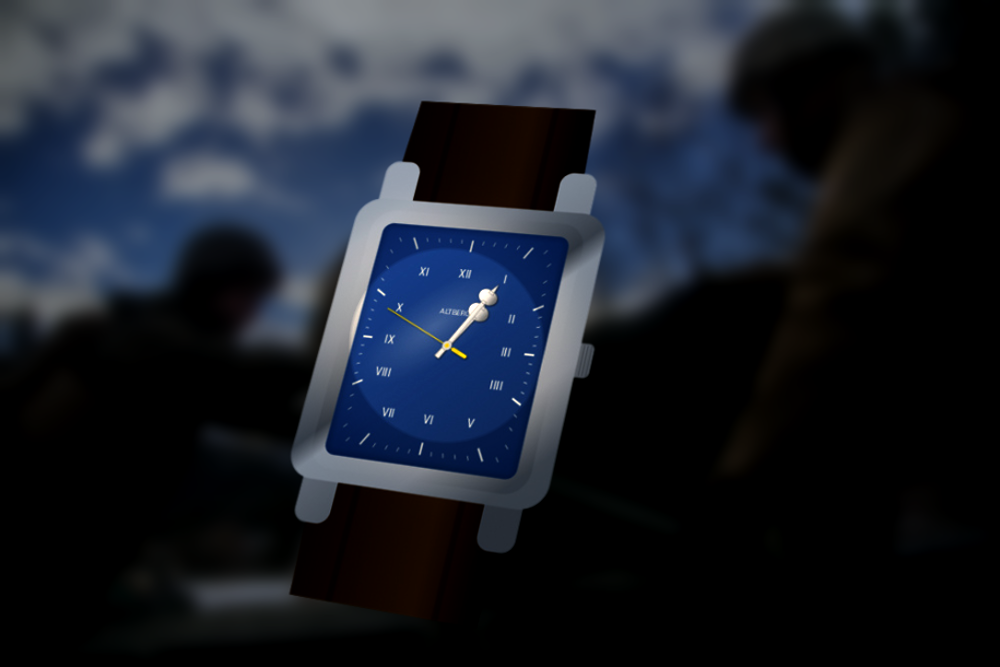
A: 1:04:49
